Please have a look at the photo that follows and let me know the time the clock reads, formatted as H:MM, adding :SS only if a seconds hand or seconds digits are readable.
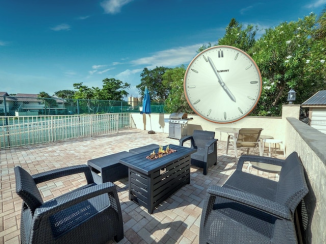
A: 4:56
